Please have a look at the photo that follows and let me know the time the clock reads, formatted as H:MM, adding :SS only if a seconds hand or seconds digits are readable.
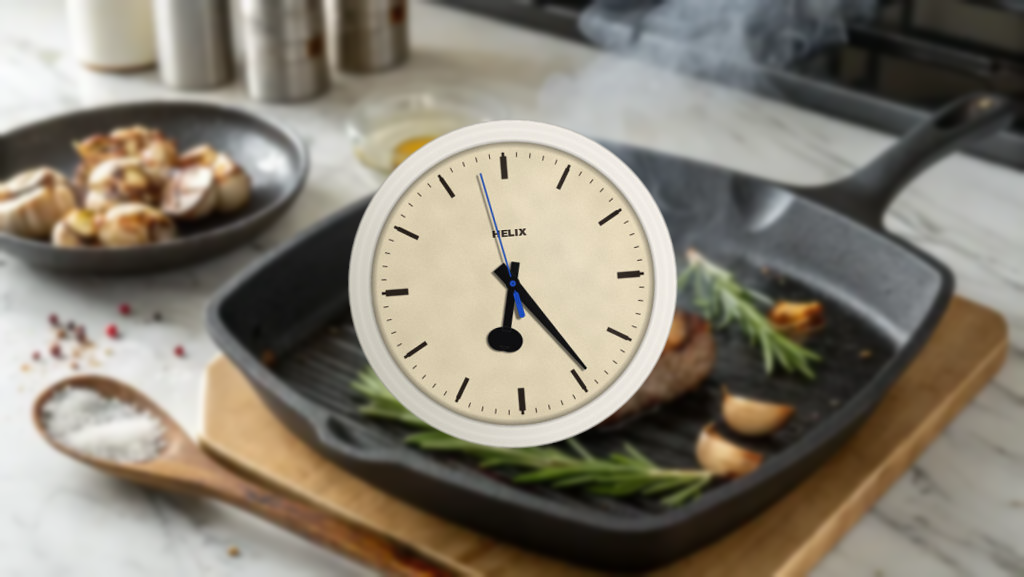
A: 6:23:58
